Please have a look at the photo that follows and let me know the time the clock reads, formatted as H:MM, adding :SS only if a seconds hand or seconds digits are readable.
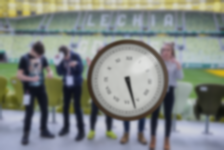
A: 5:27
